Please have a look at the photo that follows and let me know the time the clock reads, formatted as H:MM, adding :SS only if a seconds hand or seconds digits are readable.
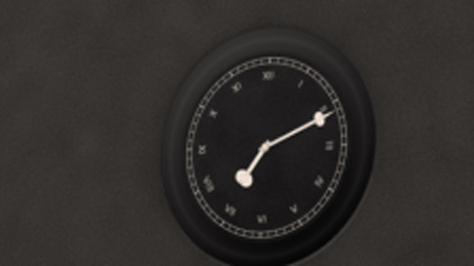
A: 7:11
